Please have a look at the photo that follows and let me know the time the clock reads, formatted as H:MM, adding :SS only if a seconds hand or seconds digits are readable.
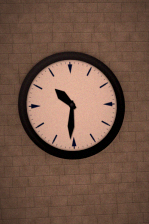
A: 10:31
